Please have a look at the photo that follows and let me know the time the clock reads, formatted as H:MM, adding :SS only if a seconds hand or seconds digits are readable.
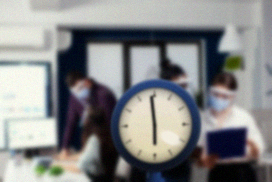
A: 5:59
